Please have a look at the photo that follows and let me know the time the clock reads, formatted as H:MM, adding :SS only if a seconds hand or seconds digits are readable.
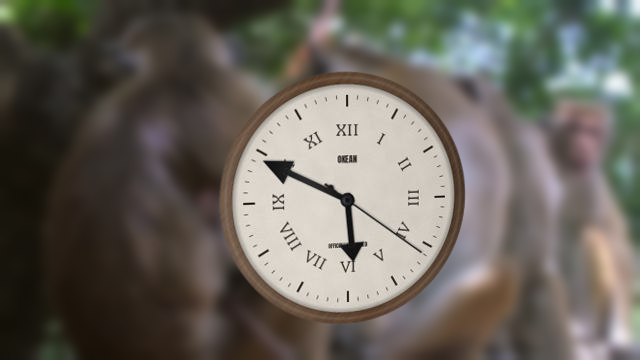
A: 5:49:21
